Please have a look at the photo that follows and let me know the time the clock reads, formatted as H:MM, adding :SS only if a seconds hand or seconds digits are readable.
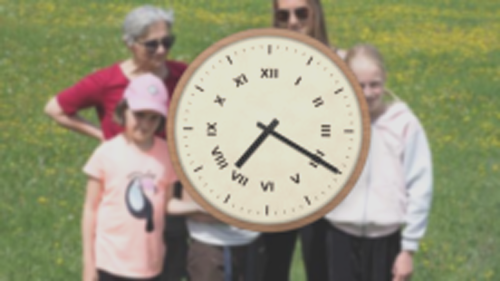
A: 7:20
